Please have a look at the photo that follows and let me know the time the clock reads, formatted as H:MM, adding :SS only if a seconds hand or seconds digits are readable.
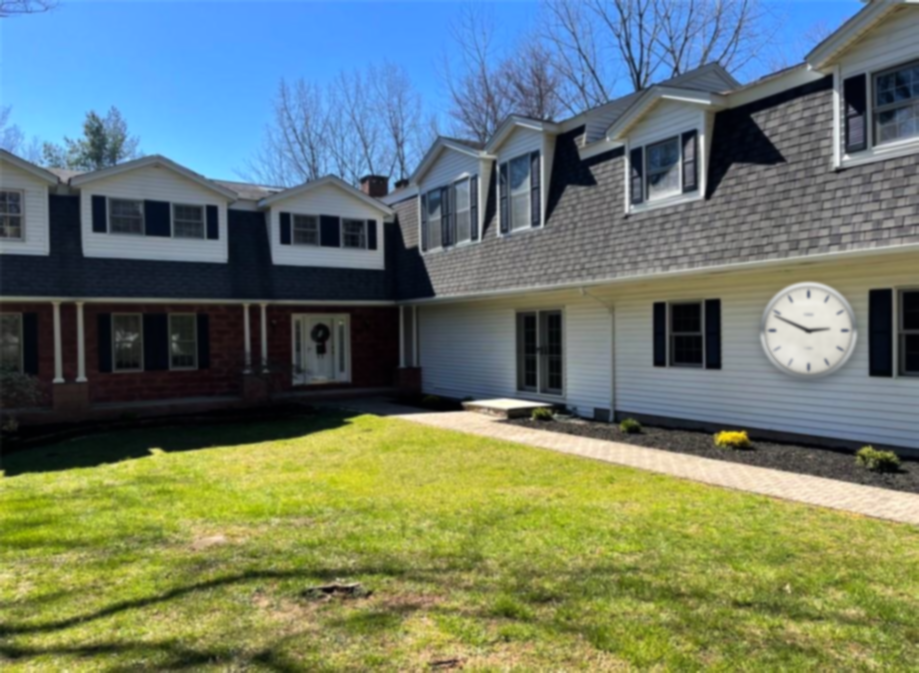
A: 2:49
